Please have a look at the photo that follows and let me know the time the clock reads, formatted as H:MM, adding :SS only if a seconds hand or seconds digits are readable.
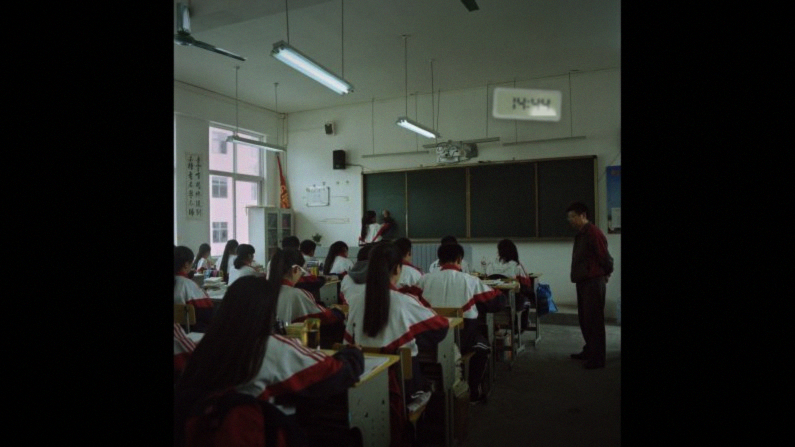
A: 14:44
